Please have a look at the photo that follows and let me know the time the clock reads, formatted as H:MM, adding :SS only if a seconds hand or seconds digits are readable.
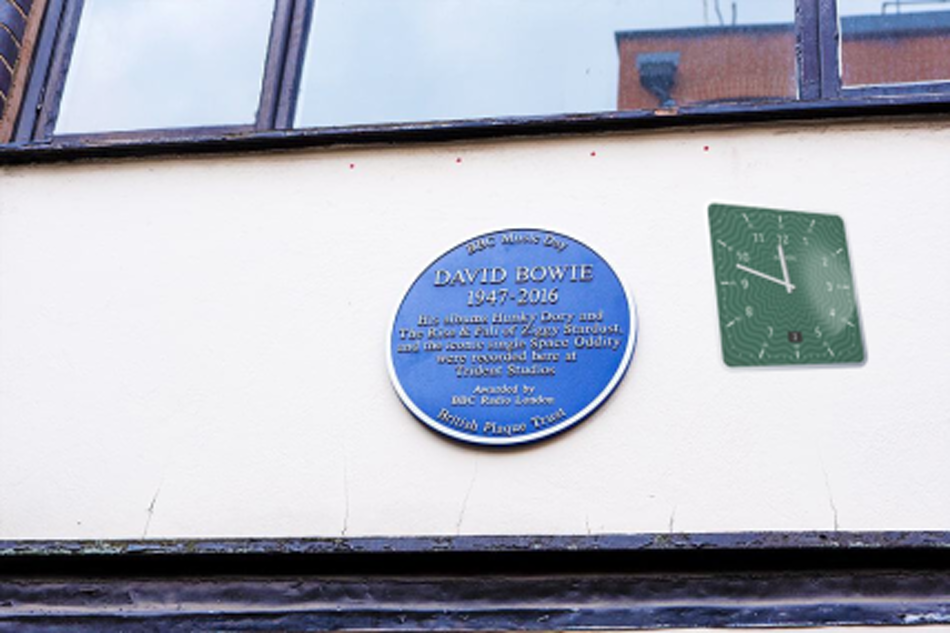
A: 11:48
